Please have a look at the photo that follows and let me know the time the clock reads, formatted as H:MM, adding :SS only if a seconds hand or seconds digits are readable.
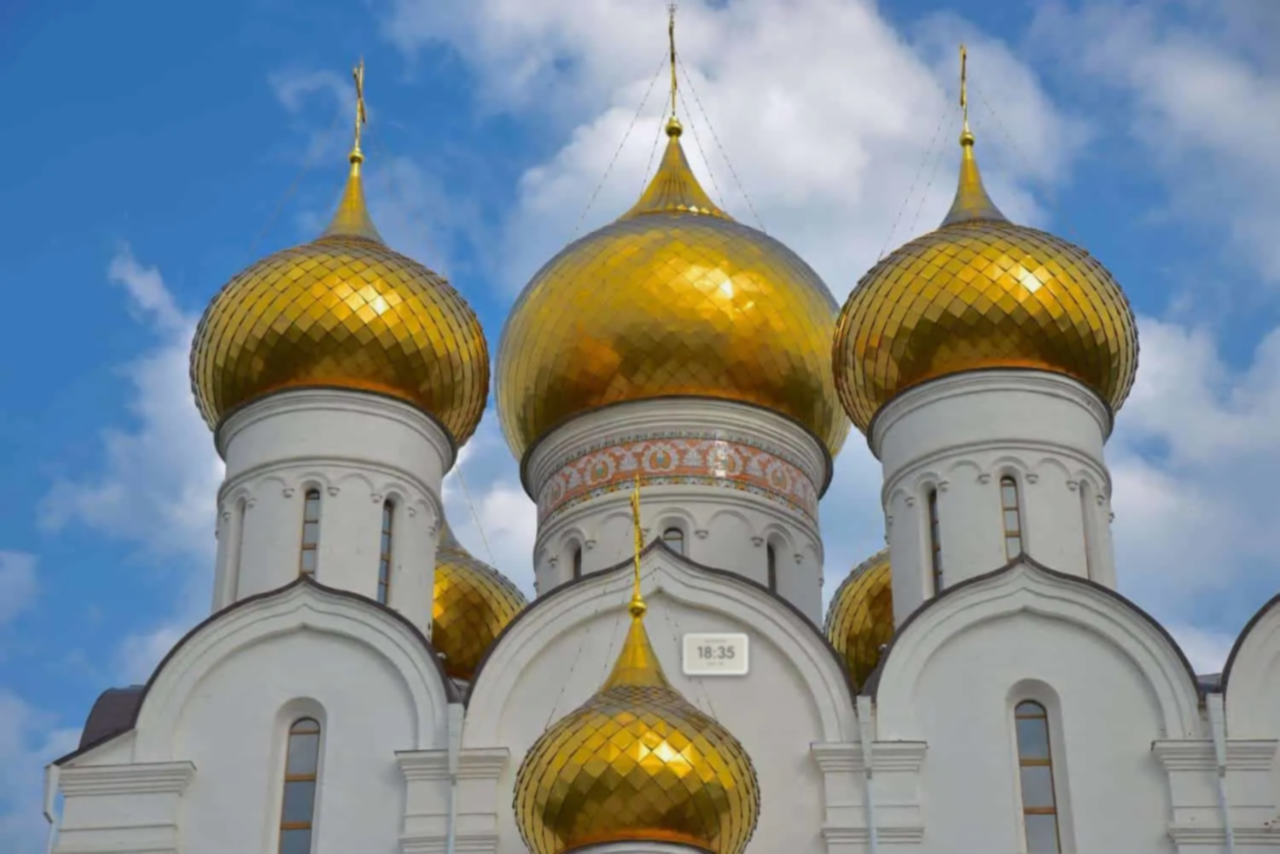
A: 18:35
